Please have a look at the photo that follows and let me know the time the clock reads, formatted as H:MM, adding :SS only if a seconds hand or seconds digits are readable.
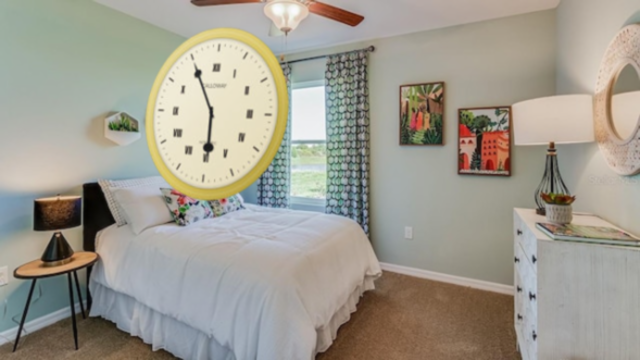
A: 5:55
